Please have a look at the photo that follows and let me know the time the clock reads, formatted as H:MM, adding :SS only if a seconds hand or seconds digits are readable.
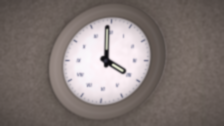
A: 3:59
